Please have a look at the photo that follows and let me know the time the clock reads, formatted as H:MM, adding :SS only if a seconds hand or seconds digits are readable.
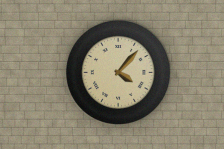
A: 4:07
